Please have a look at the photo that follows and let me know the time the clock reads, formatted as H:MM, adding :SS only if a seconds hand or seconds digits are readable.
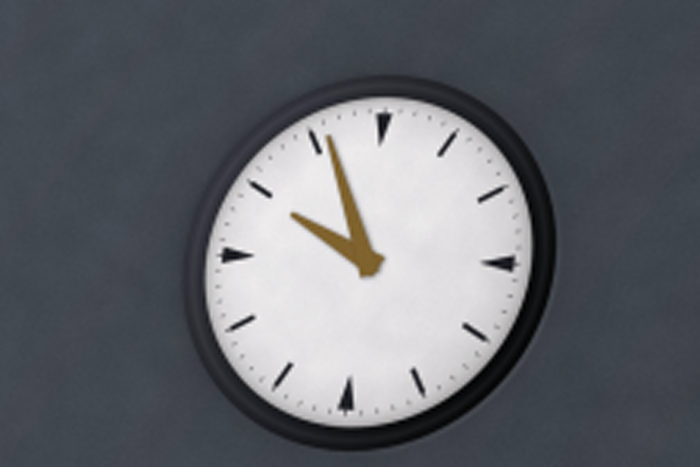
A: 9:56
